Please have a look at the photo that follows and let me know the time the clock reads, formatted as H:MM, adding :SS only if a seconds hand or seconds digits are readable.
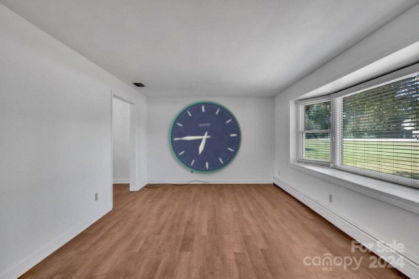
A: 6:45
